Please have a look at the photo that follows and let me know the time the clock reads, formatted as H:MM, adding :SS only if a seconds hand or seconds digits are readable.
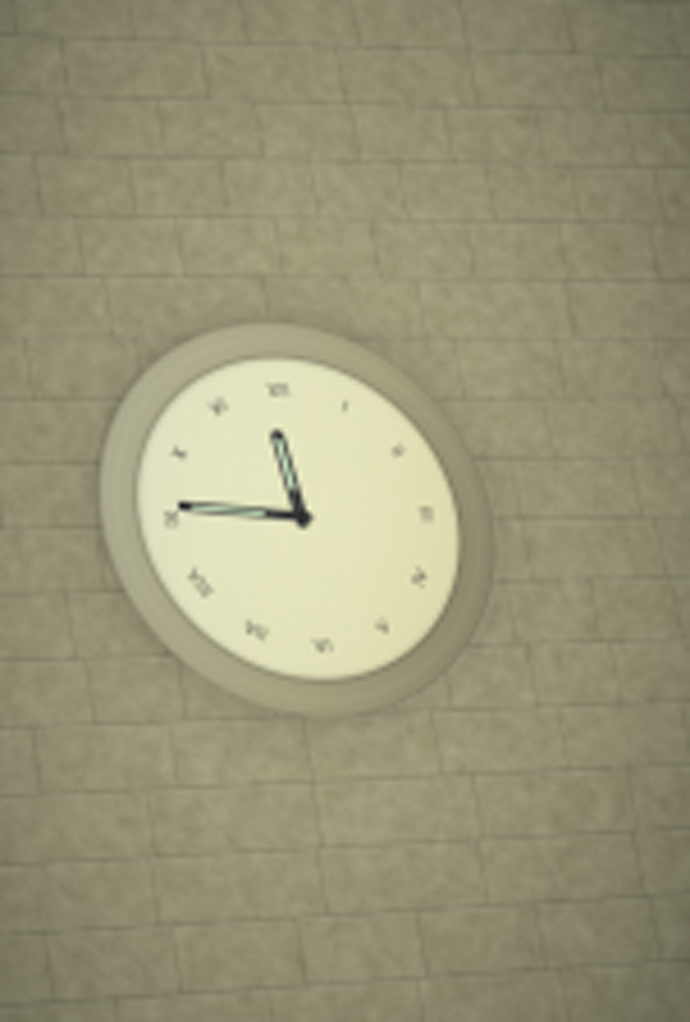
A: 11:46
